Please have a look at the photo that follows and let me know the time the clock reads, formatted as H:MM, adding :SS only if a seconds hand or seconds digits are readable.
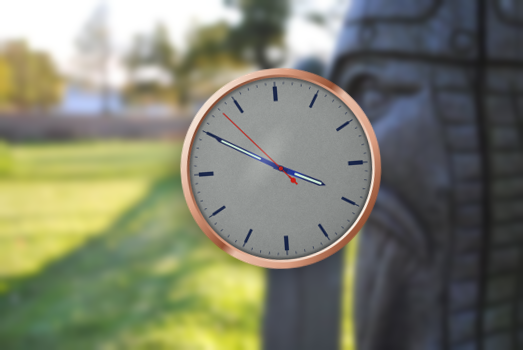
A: 3:49:53
